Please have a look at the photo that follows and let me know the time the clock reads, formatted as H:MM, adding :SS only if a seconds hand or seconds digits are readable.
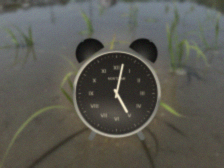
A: 5:02
